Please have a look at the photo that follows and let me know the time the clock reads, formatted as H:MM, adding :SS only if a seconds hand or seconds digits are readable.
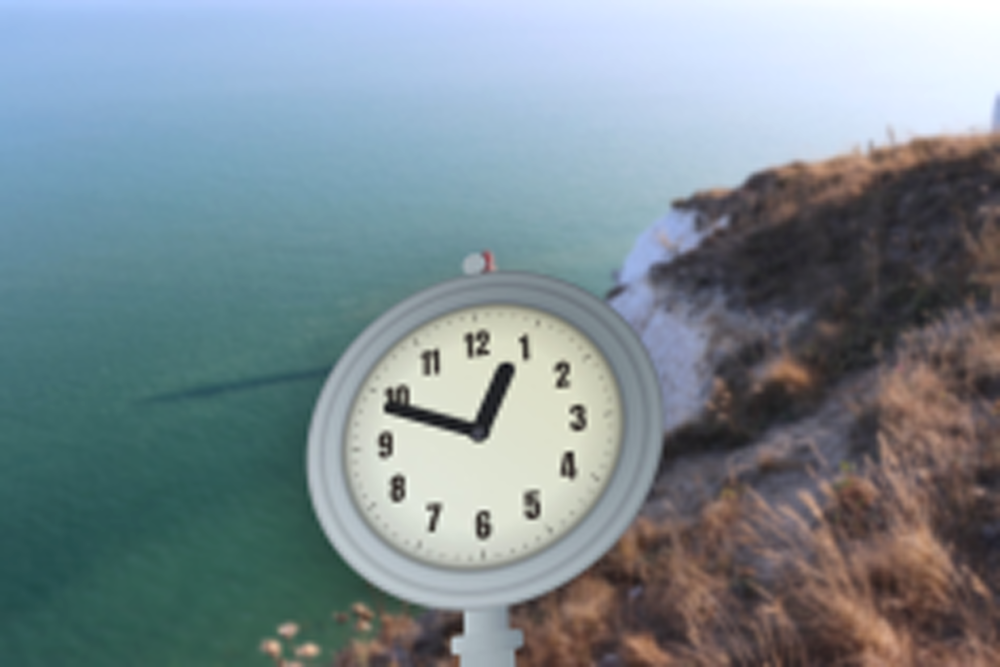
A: 12:49
